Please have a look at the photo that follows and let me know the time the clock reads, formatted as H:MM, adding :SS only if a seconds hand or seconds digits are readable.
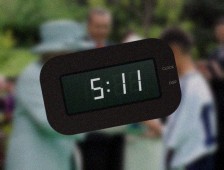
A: 5:11
